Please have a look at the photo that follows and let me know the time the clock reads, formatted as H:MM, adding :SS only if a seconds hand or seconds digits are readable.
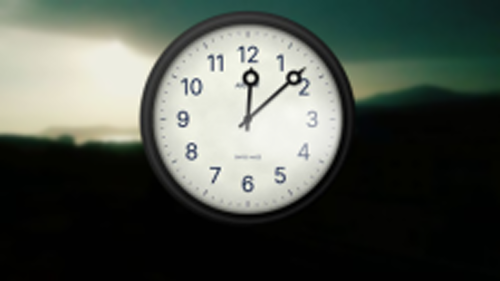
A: 12:08
